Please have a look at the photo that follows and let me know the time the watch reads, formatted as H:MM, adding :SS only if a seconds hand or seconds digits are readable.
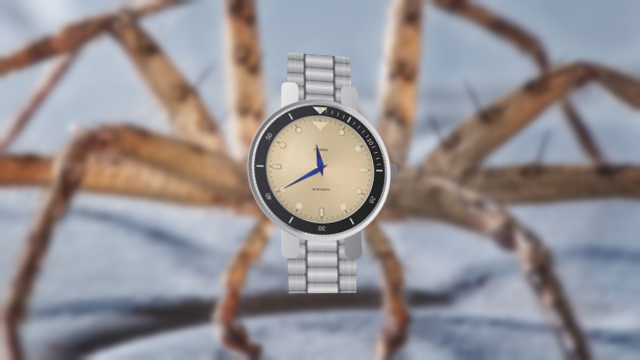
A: 11:40
